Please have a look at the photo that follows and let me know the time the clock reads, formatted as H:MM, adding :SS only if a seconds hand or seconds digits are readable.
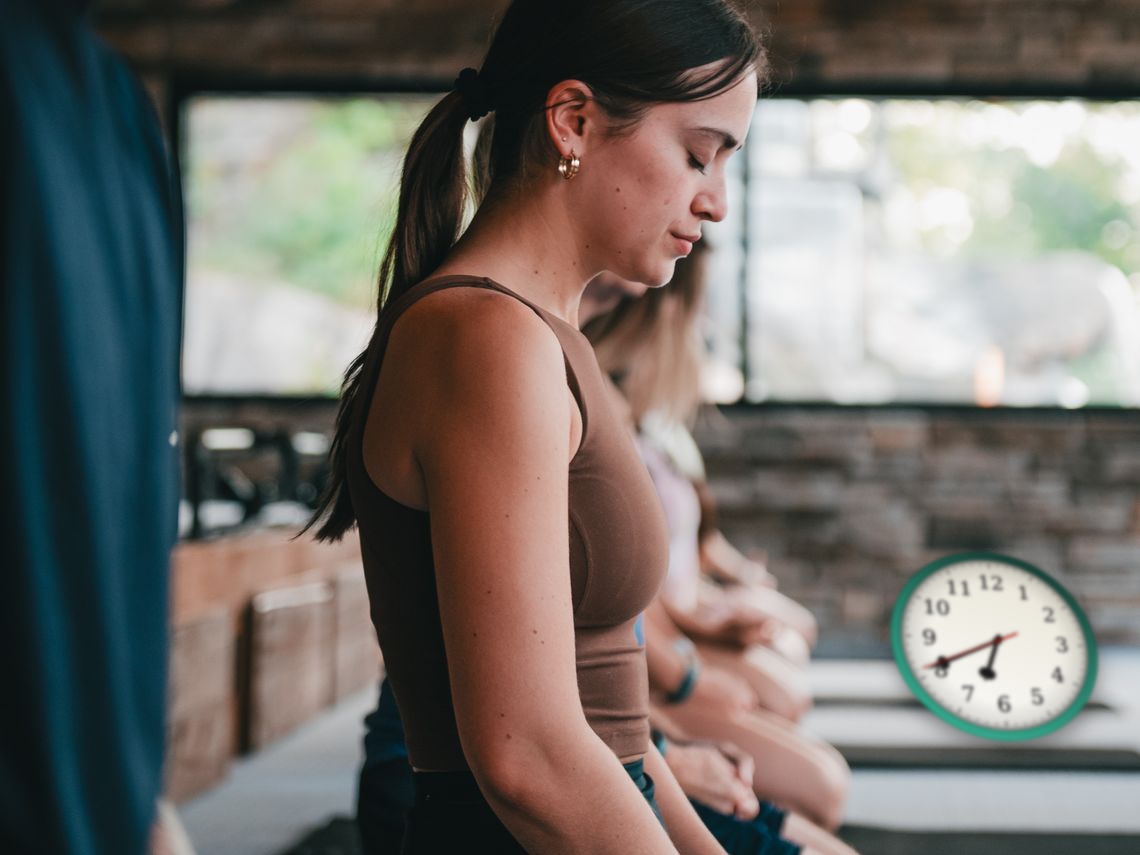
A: 6:40:41
